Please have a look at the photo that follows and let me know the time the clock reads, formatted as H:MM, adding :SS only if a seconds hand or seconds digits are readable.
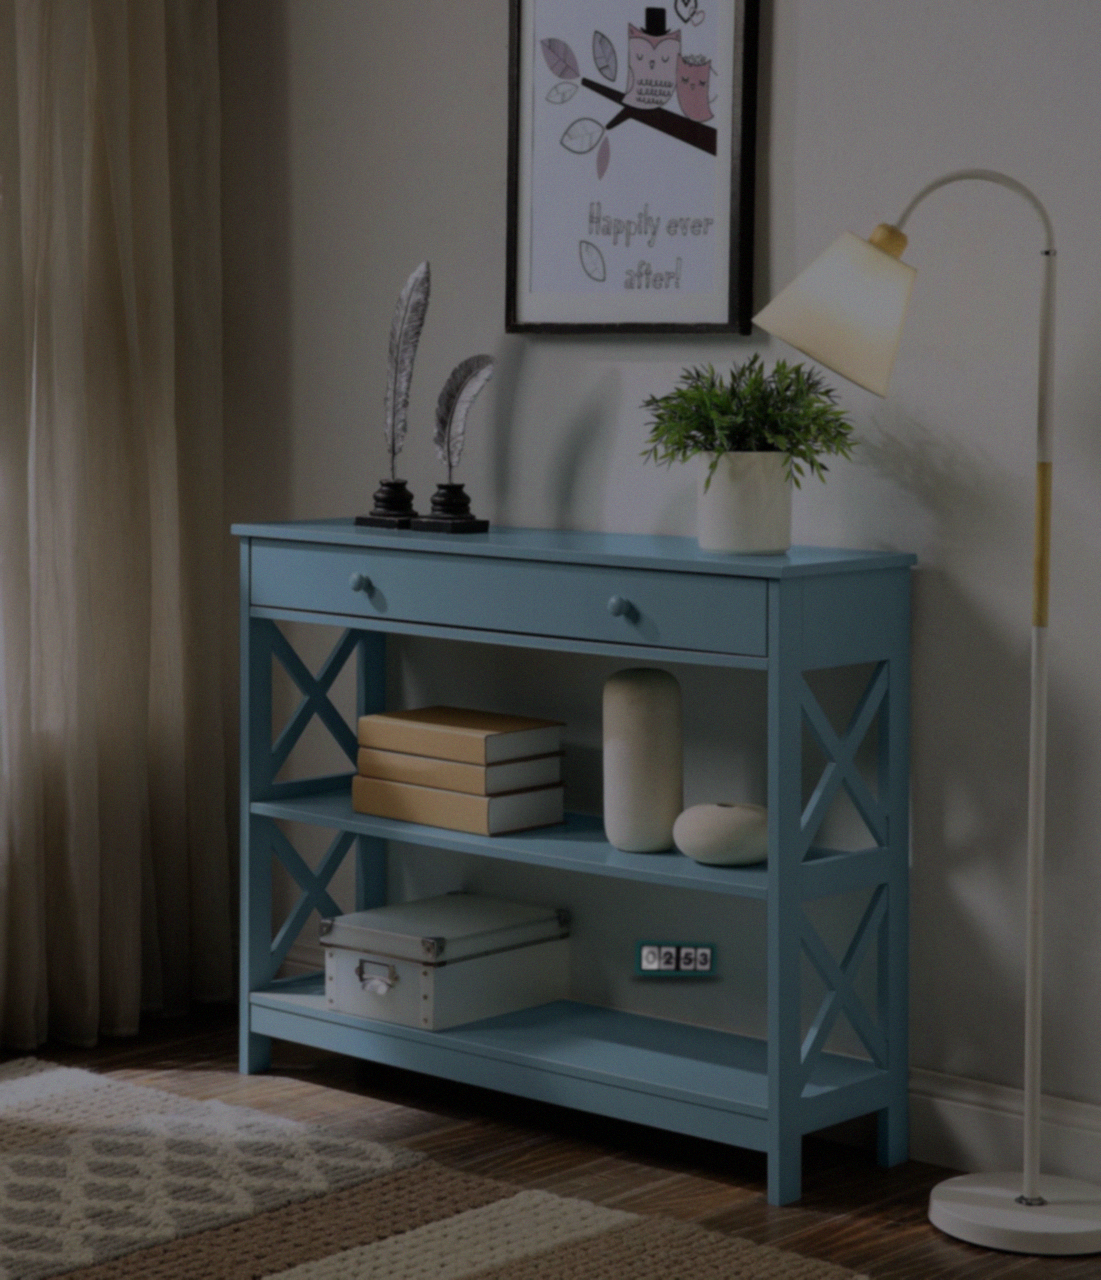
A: 2:53
